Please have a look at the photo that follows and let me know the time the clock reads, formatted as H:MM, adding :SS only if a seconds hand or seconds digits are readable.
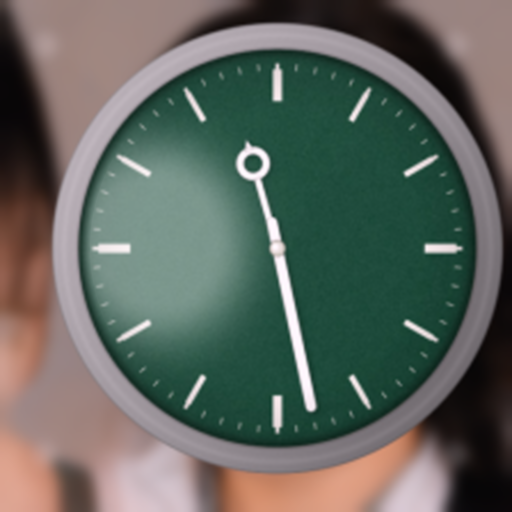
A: 11:28
